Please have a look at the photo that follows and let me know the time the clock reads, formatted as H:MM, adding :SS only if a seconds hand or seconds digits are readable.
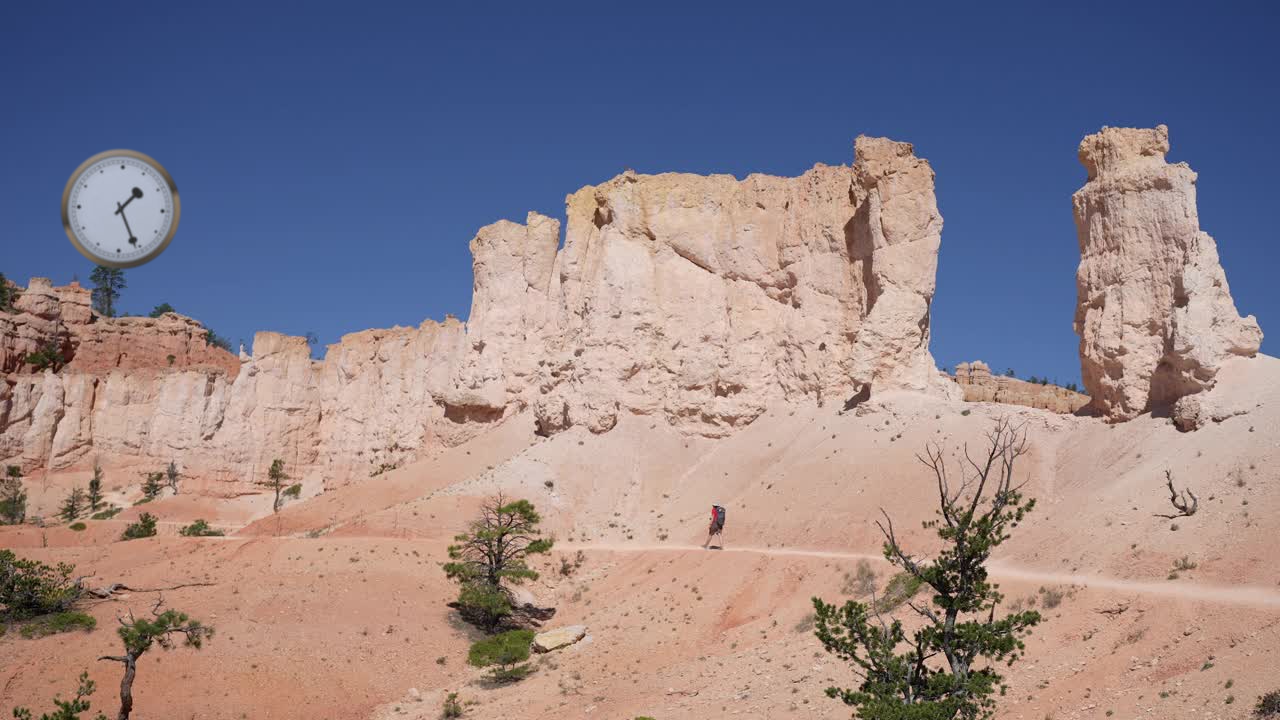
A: 1:26
